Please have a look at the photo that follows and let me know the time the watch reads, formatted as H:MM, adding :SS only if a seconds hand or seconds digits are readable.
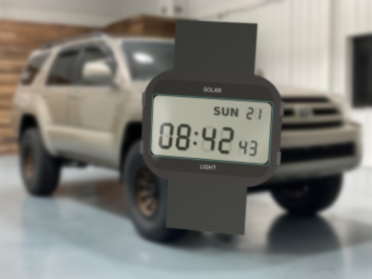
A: 8:42:43
